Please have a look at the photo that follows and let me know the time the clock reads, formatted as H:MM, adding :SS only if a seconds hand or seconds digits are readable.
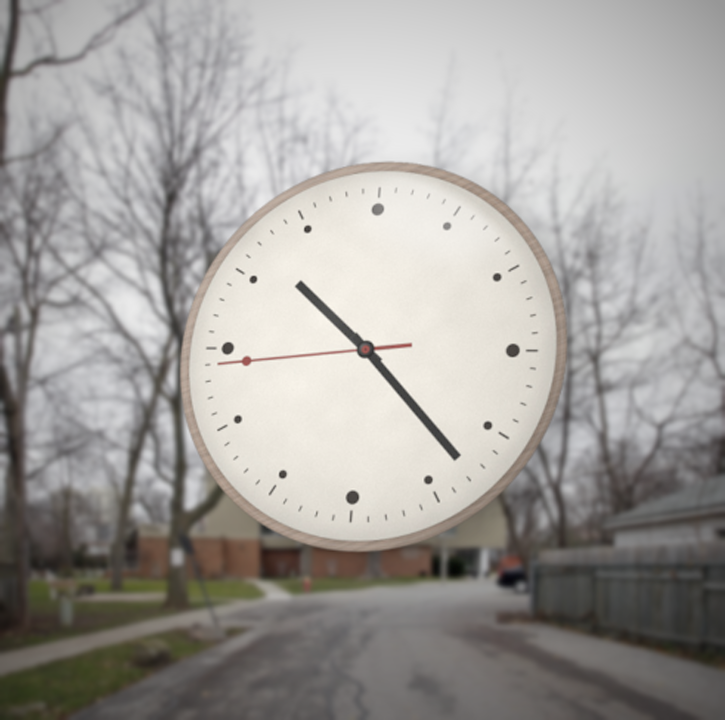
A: 10:22:44
